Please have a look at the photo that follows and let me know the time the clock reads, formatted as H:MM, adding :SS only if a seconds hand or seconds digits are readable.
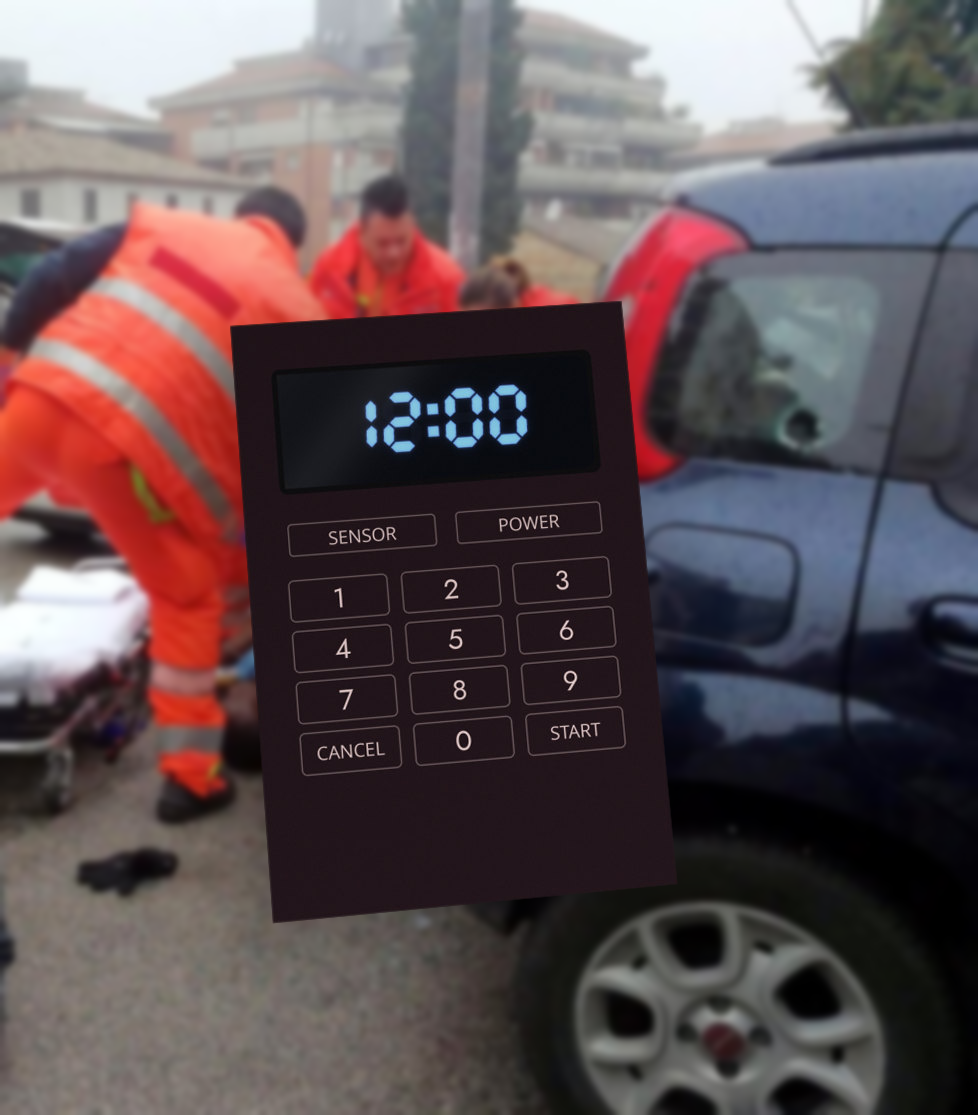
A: 12:00
